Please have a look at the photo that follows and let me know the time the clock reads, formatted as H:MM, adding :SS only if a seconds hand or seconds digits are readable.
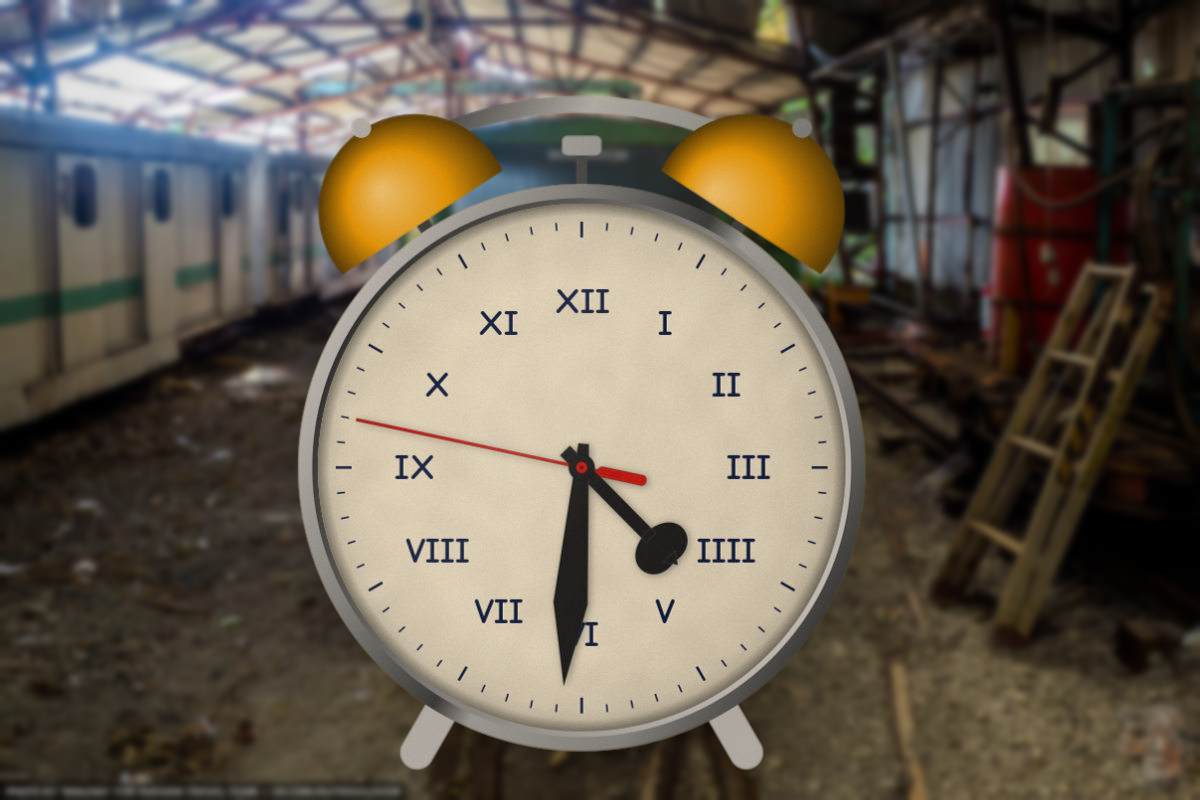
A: 4:30:47
